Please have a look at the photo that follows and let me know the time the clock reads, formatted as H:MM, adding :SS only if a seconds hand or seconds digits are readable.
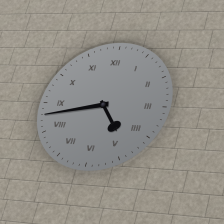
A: 4:43
